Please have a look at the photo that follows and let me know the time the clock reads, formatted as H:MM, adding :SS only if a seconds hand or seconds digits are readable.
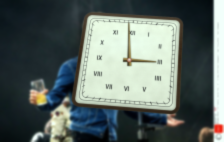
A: 2:59
